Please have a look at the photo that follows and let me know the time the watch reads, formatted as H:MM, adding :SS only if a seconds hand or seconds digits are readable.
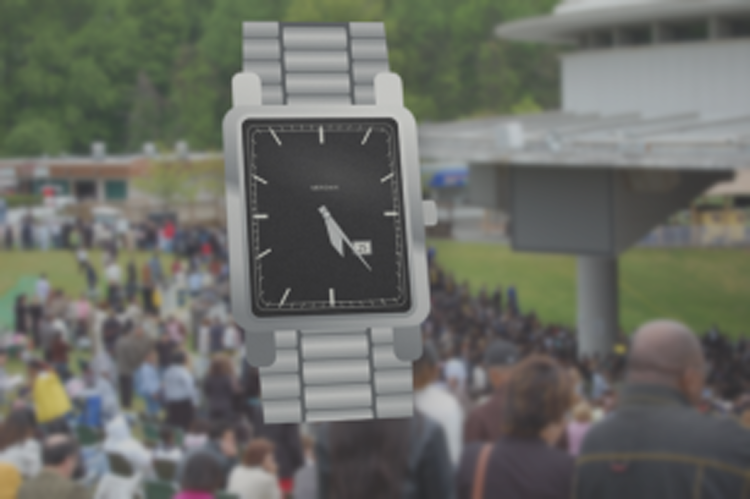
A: 5:24
